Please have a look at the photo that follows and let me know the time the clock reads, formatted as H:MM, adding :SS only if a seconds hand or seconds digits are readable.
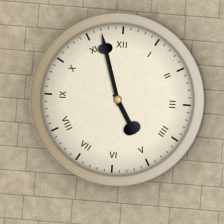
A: 4:57
